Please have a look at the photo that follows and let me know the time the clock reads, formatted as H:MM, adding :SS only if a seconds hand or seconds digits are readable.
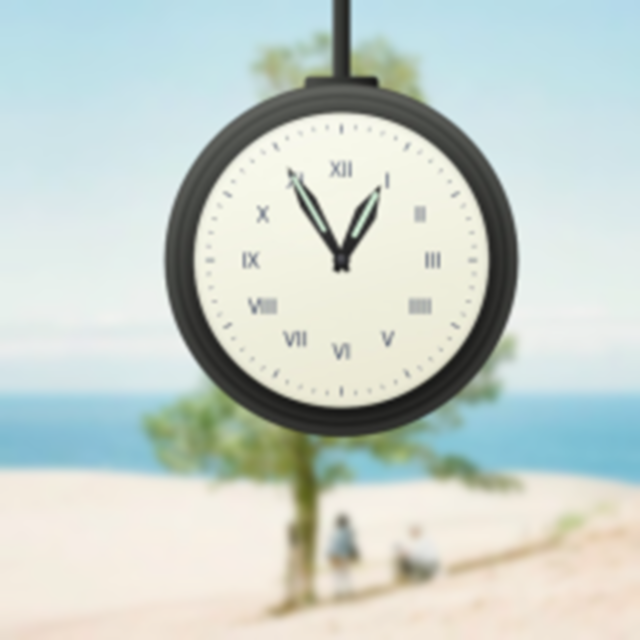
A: 12:55
